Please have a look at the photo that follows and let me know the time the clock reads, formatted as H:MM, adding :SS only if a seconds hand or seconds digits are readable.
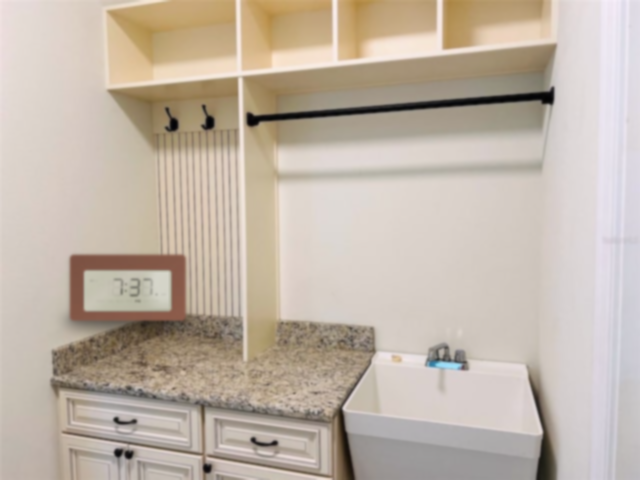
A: 7:37
